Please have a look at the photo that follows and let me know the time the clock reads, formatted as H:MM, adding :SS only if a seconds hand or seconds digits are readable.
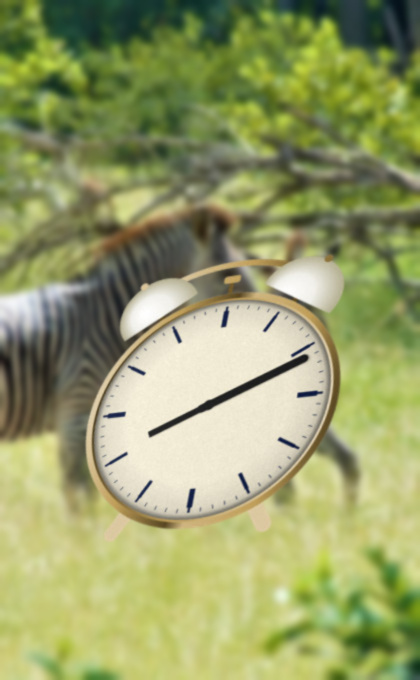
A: 8:11
